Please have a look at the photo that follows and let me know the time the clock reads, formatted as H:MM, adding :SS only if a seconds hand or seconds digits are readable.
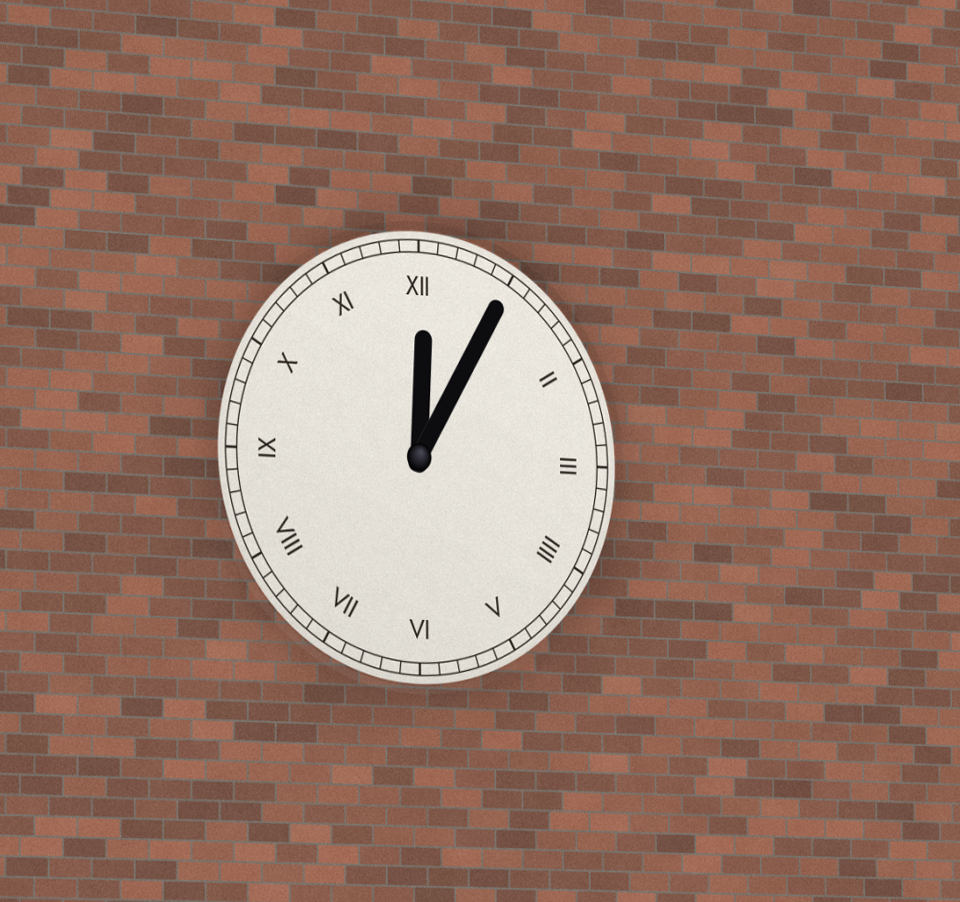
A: 12:05
